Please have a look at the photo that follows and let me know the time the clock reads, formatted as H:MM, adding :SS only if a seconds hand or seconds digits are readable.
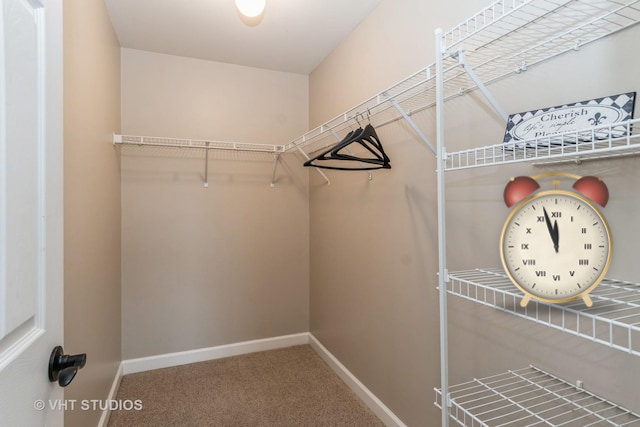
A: 11:57
